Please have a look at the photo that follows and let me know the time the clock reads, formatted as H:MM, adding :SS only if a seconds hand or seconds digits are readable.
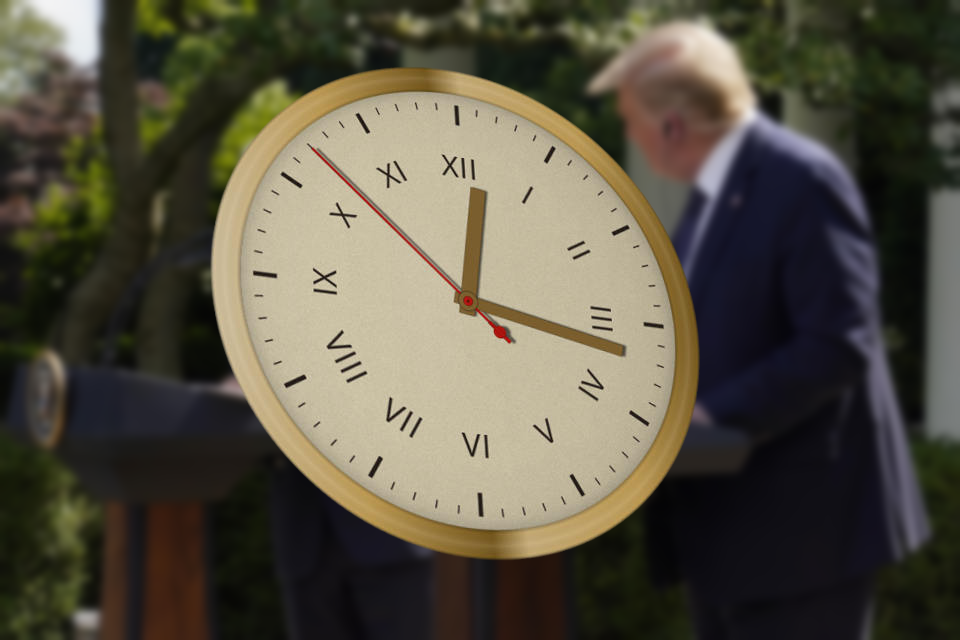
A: 12:16:52
